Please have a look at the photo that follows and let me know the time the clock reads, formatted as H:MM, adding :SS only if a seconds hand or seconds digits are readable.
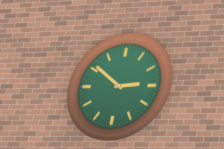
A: 2:51
